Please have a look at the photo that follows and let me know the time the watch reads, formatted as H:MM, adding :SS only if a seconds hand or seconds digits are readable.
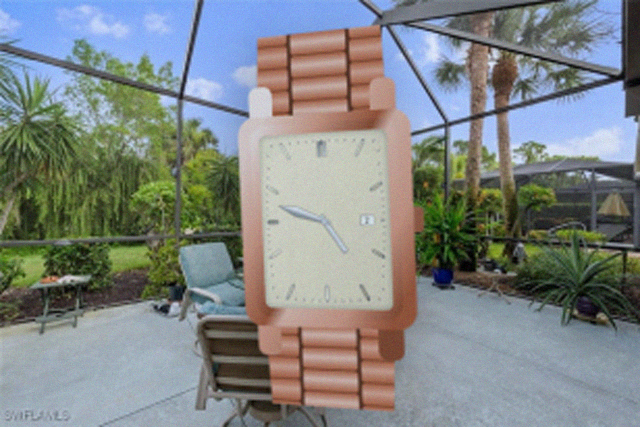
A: 4:48
